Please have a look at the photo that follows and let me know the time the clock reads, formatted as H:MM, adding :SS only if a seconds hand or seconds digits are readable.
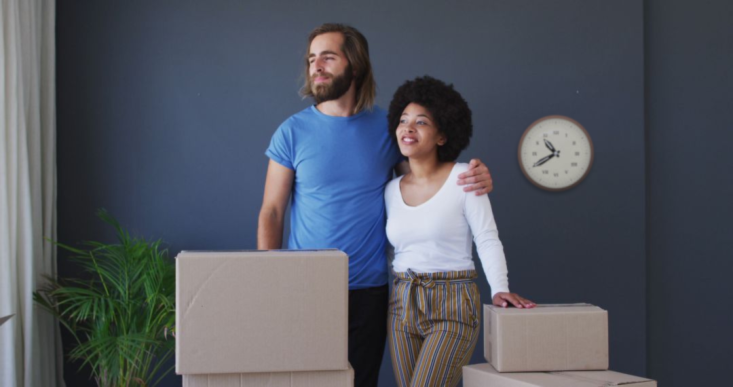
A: 10:40
